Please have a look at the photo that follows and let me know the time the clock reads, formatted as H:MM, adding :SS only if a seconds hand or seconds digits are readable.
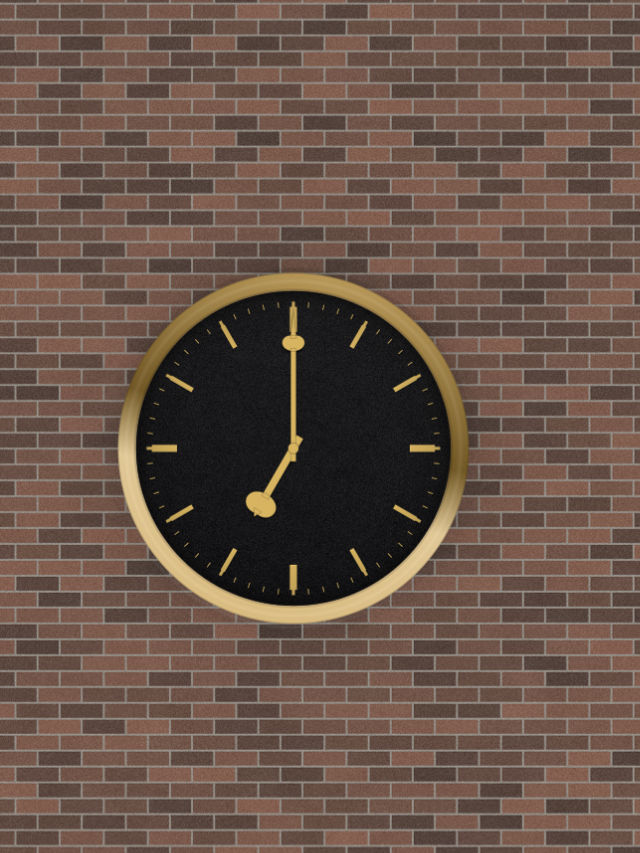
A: 7:00
